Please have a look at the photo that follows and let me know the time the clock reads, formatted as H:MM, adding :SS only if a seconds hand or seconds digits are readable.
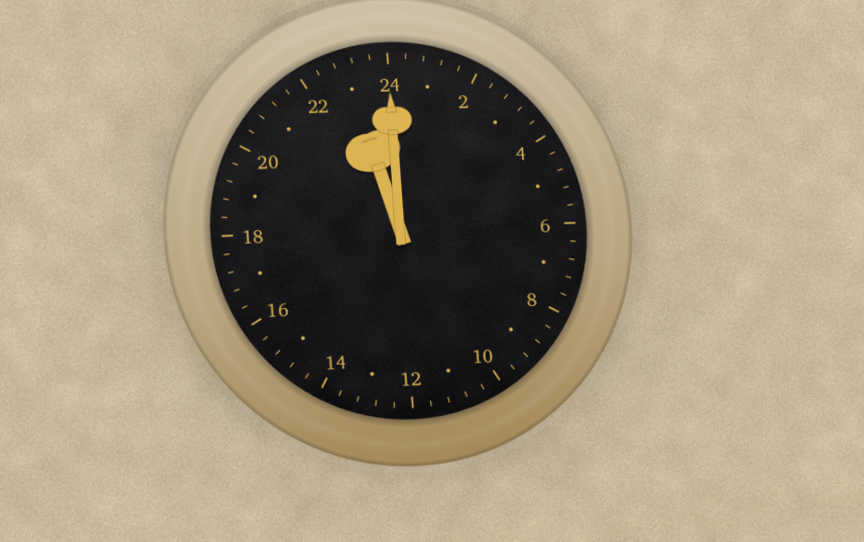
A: 23:00
